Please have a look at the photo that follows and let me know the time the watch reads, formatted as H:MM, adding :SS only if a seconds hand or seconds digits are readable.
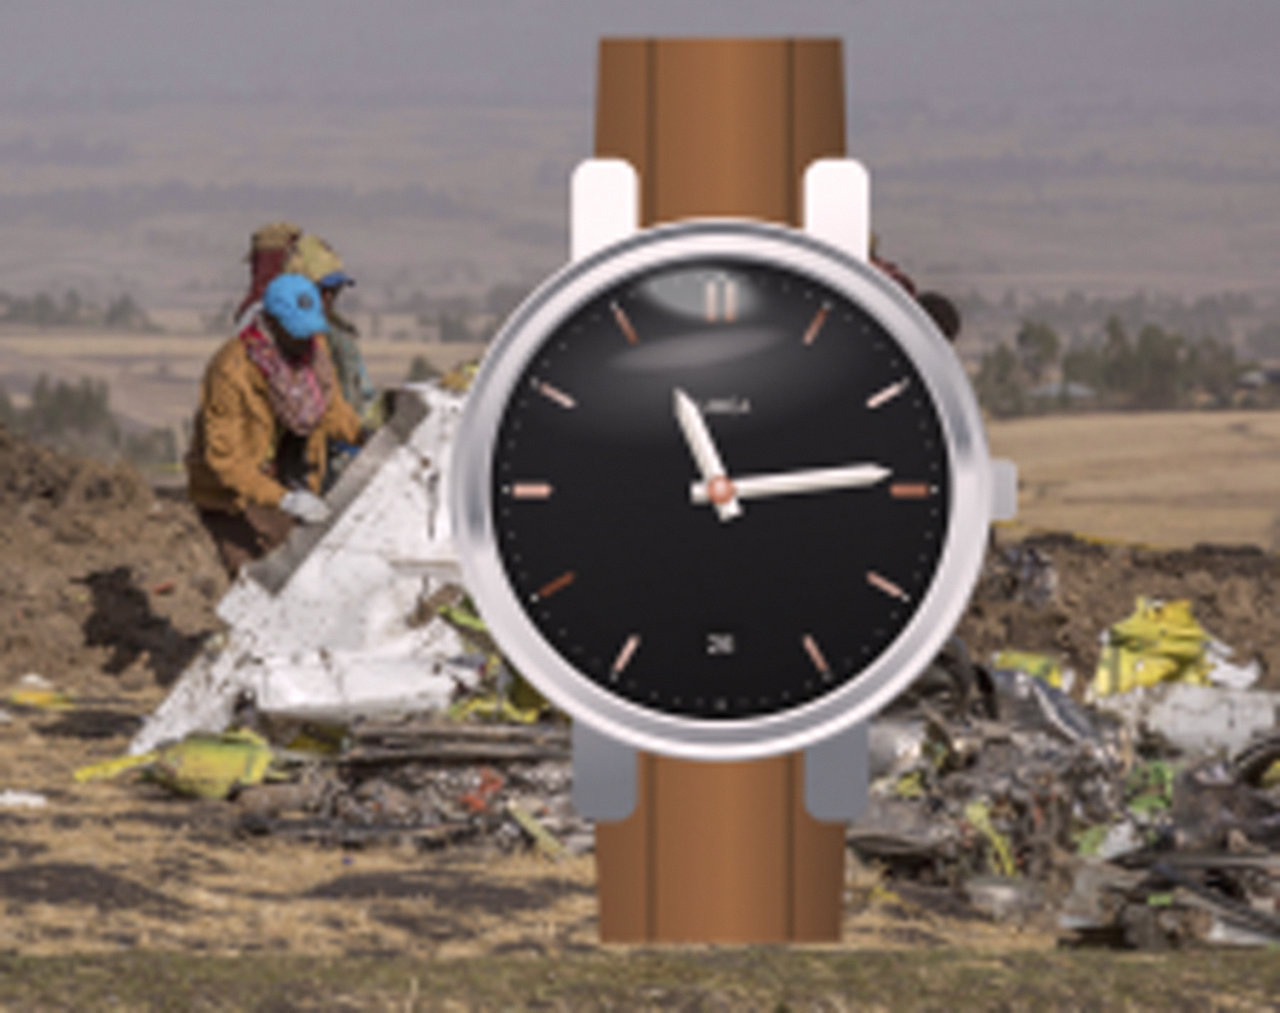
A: 11:14
